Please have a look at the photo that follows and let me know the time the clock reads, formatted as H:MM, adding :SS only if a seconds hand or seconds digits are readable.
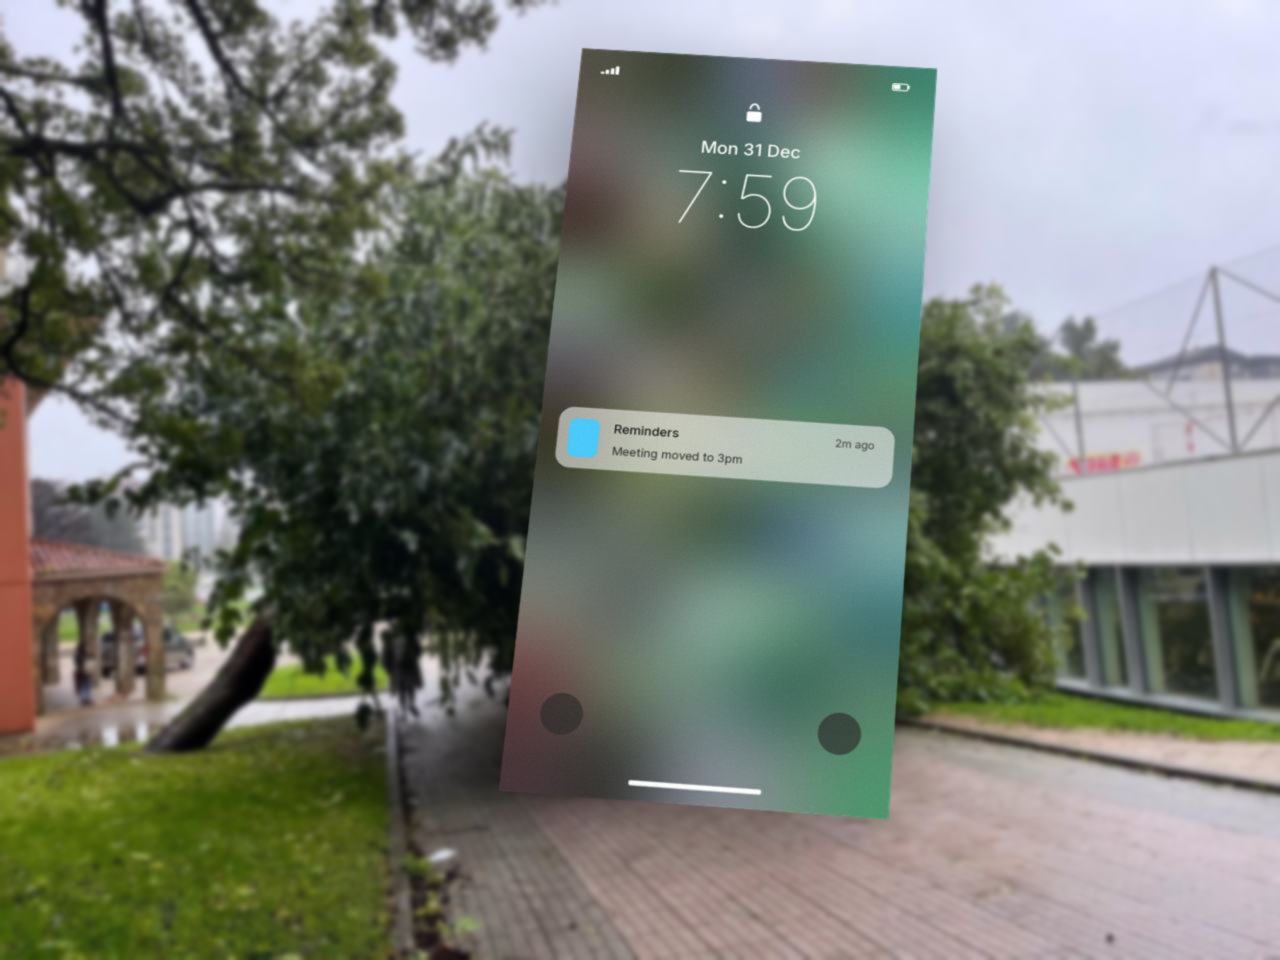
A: 7:59
